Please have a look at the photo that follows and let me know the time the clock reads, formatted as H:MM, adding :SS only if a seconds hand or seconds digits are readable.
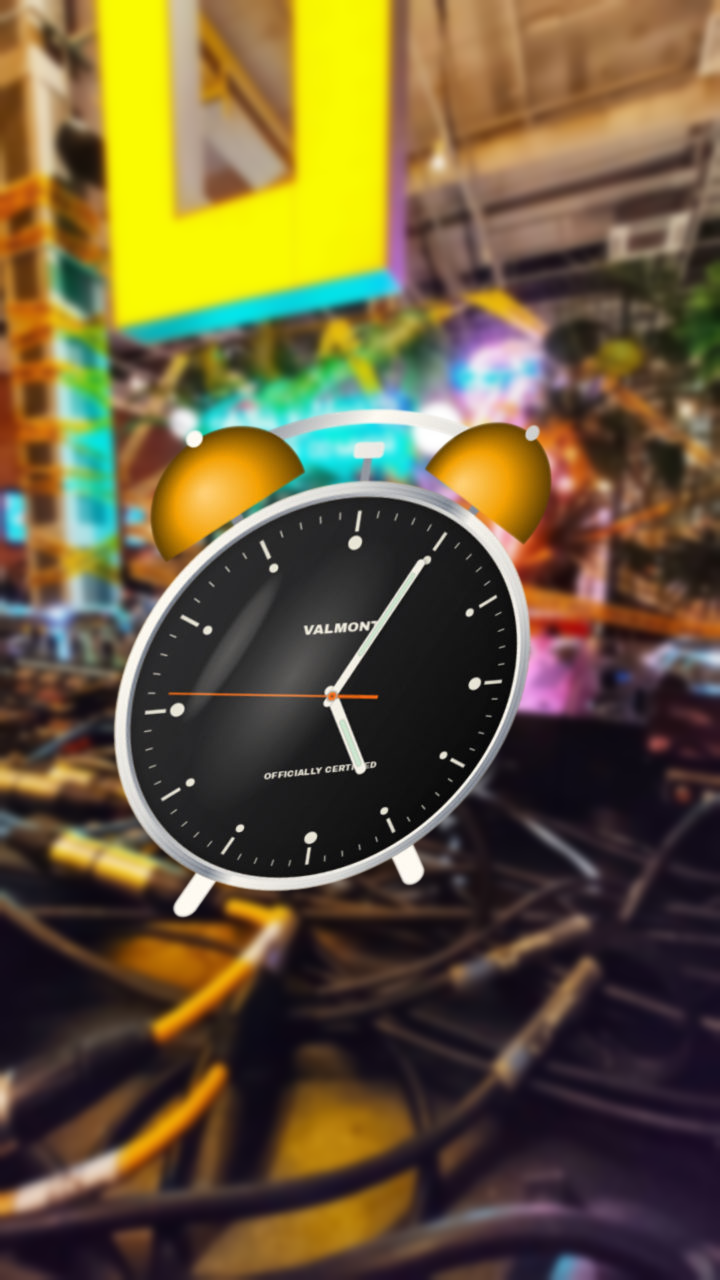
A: 5:04:46
